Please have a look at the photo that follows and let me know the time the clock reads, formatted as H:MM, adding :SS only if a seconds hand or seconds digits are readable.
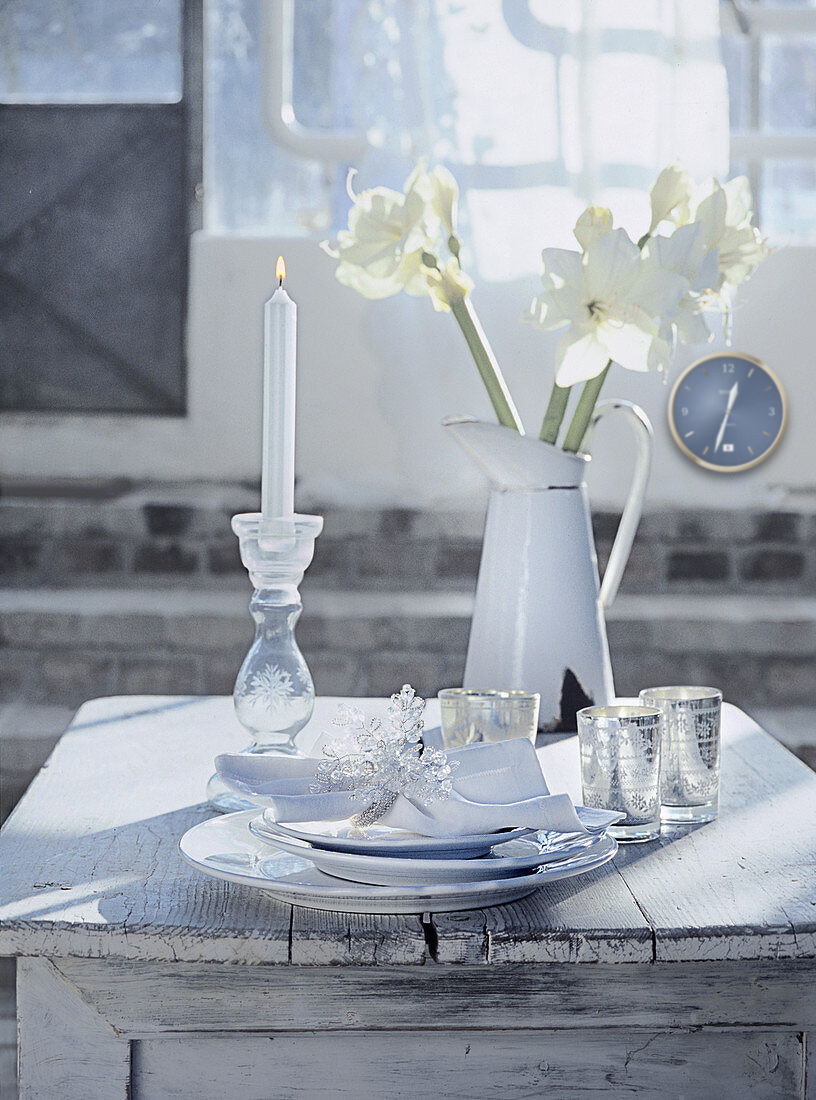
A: 12:33
